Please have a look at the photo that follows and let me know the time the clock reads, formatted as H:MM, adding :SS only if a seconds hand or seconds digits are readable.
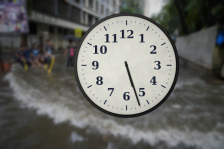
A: 5:27
